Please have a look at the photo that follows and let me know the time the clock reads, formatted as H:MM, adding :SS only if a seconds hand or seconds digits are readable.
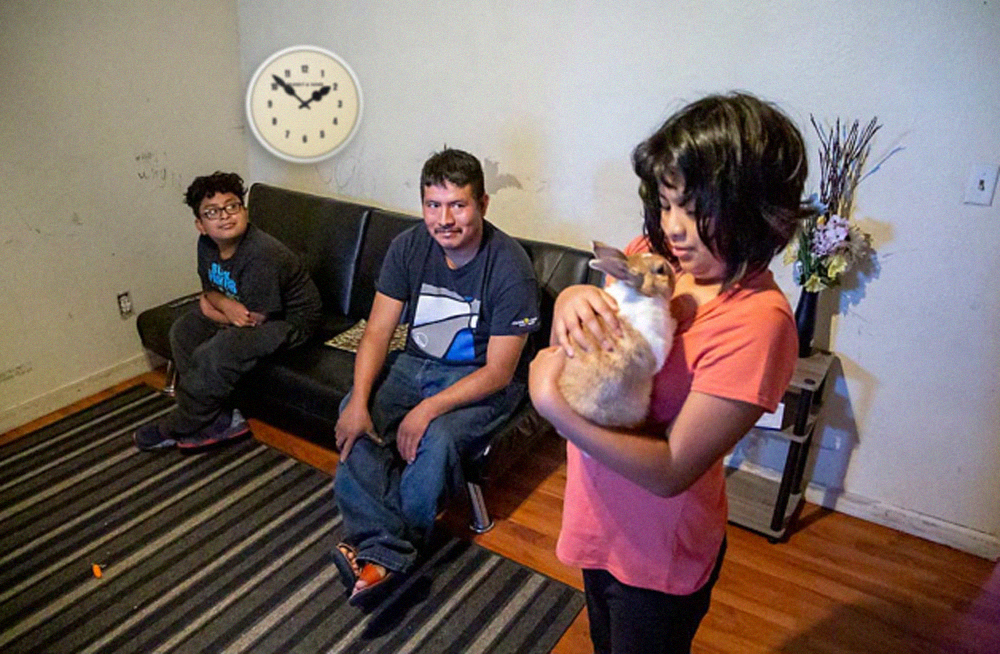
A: 1:52
